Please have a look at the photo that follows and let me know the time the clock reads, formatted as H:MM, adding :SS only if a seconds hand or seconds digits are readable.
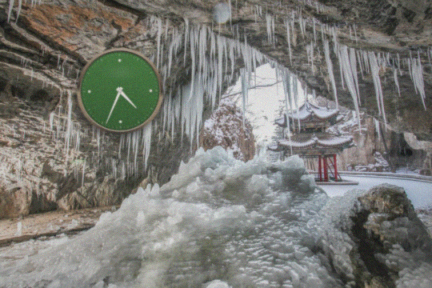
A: 4:34
